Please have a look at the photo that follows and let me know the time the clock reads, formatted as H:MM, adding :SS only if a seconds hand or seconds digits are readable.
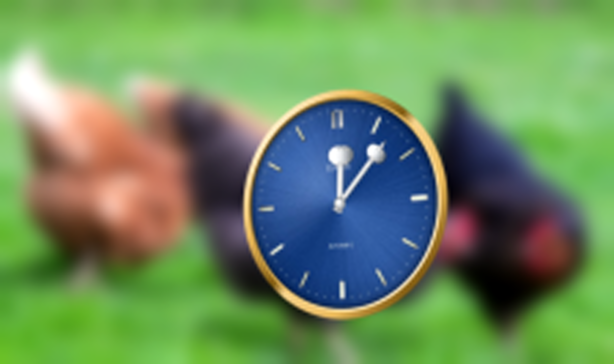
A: 12:07
